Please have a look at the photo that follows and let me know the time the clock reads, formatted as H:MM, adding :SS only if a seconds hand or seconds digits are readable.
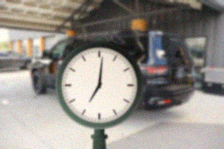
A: 7:01
